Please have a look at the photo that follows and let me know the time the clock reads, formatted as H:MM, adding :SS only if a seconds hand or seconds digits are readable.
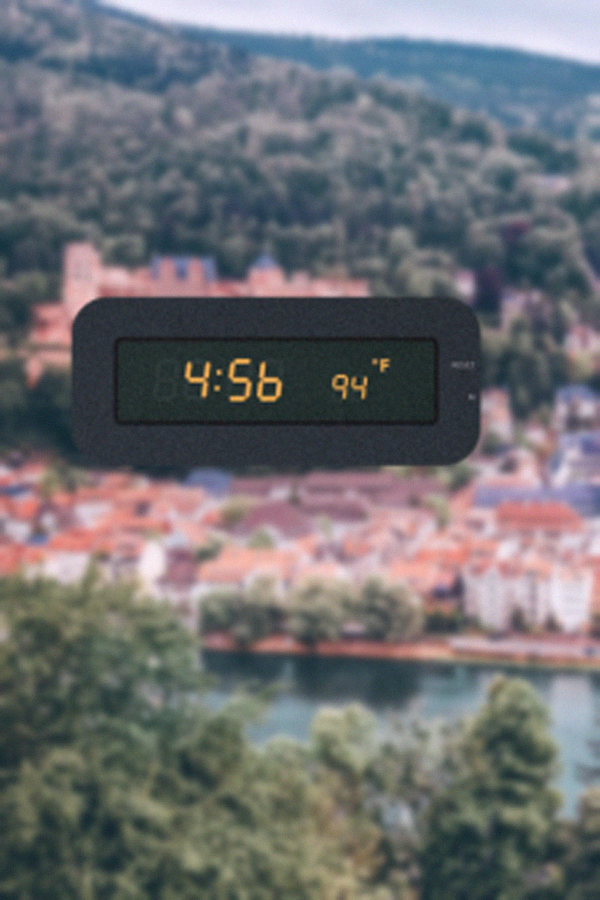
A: 4:56
